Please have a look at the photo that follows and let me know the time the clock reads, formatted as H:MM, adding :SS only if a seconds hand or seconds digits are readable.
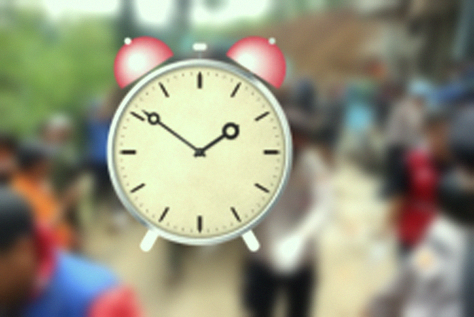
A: 1:51
